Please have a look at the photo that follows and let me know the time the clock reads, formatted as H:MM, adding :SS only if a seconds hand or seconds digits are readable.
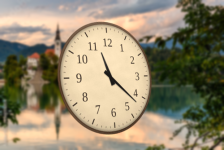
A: 11:22
